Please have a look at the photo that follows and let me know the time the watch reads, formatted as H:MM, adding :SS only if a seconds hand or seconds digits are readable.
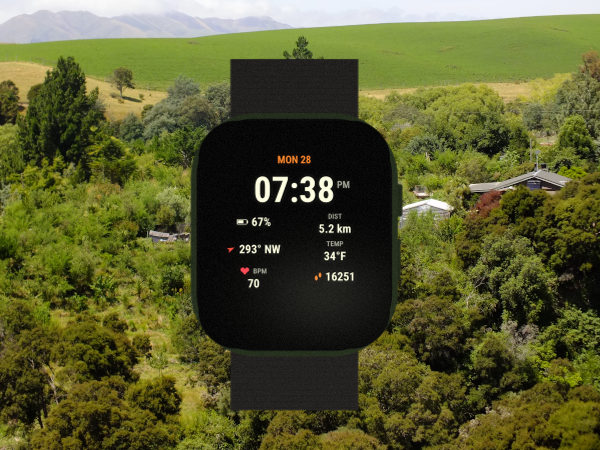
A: 7:38
